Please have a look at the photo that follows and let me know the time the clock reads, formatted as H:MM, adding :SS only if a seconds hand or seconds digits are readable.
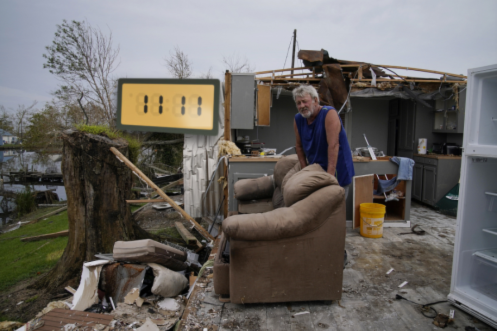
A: 11:11
